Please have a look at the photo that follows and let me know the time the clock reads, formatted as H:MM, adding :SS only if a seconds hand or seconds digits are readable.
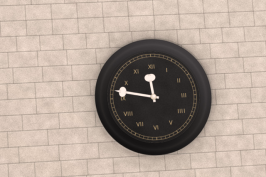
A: 11:47
